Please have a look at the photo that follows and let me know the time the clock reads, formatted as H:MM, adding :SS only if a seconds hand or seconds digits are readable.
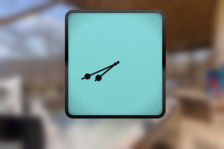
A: 7:41
